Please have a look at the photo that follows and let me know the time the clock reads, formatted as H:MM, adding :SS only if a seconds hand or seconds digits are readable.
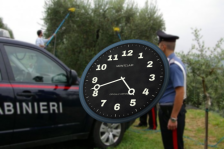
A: 4:42
